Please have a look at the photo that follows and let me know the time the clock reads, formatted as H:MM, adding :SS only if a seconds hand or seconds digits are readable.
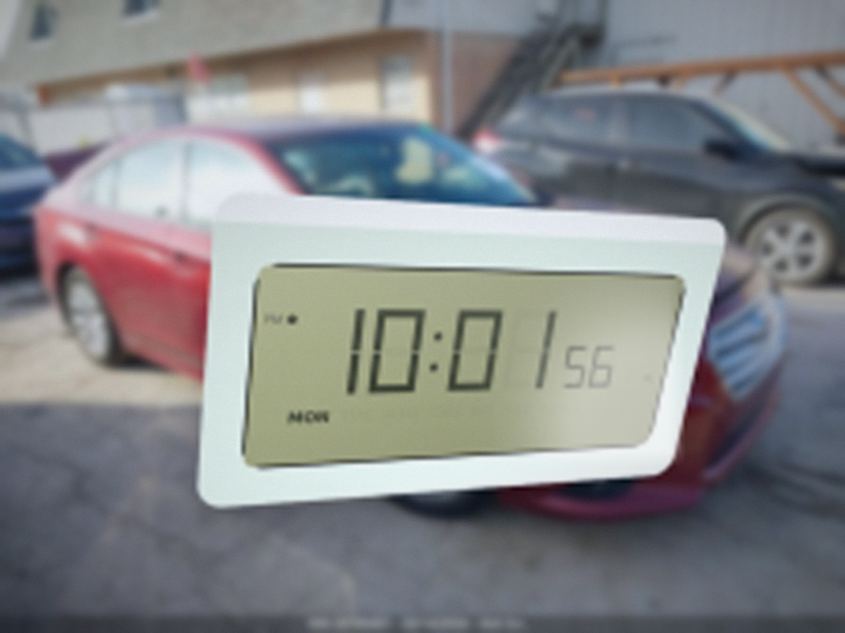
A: 10:01:56
